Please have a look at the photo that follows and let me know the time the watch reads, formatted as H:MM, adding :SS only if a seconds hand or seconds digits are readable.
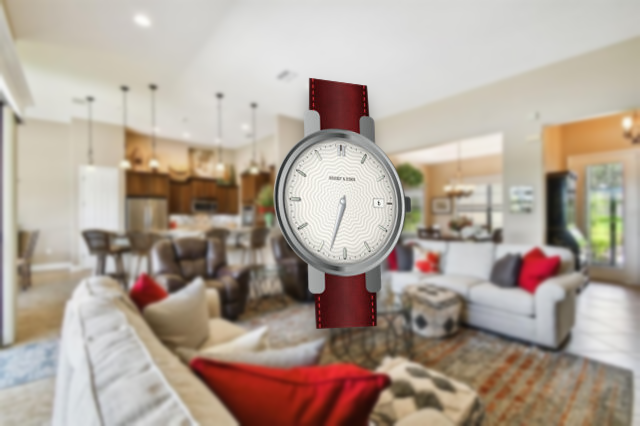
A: 6:33
